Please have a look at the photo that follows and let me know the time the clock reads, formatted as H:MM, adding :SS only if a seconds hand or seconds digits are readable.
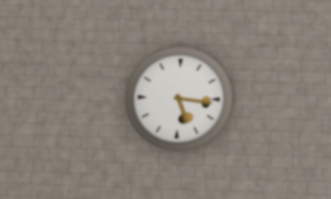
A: 5:16
